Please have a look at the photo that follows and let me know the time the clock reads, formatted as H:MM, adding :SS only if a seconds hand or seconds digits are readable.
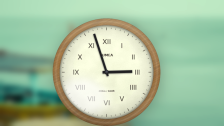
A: 2:57
